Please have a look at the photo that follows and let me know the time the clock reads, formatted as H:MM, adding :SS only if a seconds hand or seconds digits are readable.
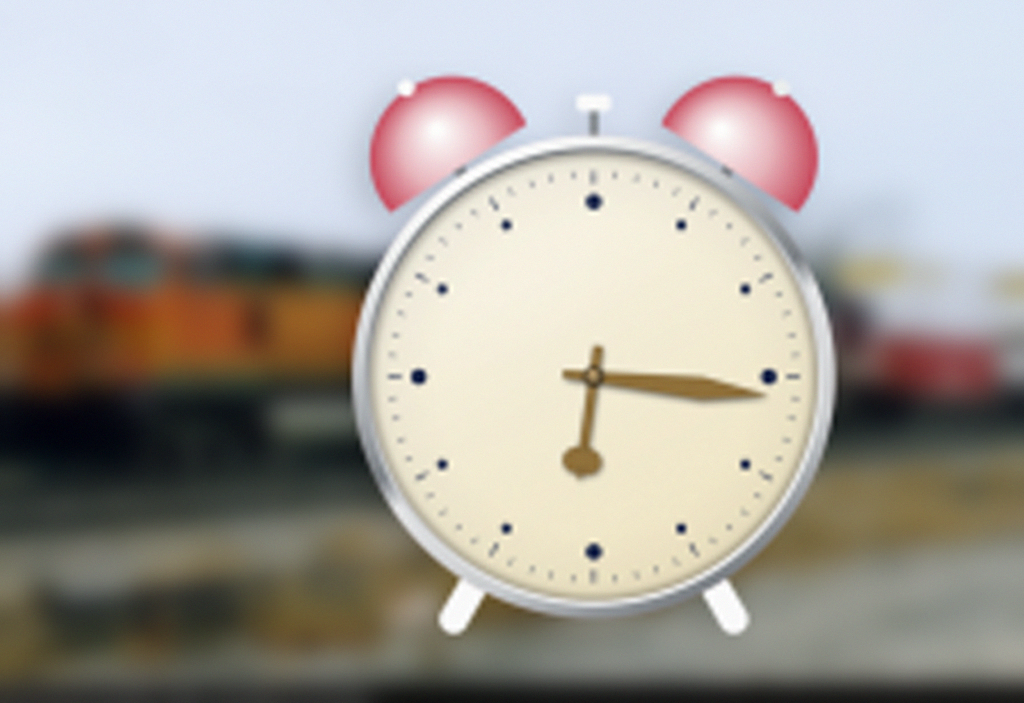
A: 6:16
